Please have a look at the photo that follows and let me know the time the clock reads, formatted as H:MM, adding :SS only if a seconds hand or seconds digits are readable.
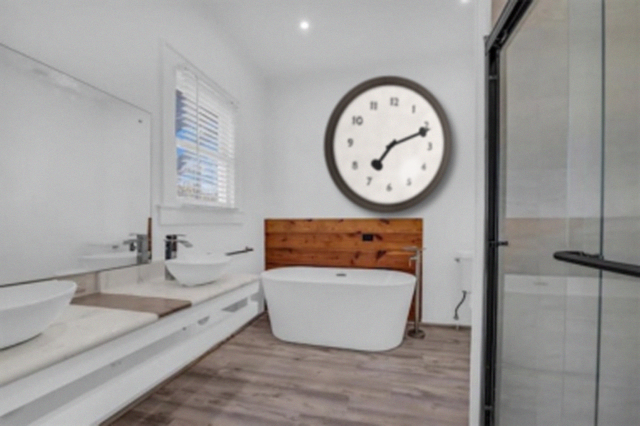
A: 7:11
